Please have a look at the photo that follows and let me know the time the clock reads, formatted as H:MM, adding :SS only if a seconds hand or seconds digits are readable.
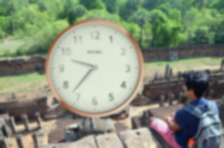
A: 9:37
